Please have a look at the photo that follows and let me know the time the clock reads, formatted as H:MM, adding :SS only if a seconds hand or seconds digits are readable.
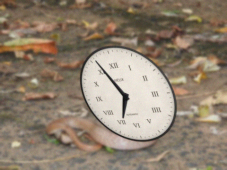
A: 6:56
